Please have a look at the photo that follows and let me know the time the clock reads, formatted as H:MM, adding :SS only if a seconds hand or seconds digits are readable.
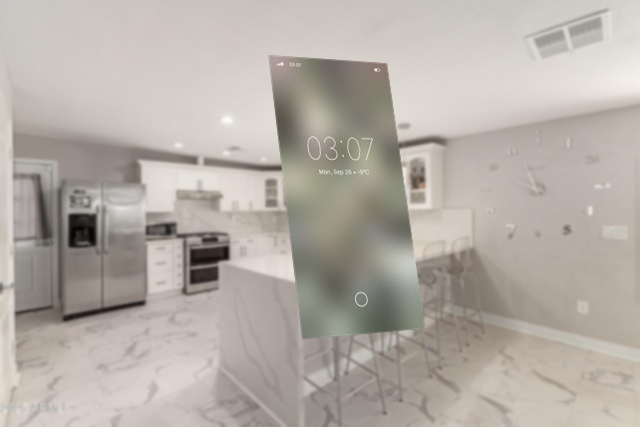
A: 3:07
